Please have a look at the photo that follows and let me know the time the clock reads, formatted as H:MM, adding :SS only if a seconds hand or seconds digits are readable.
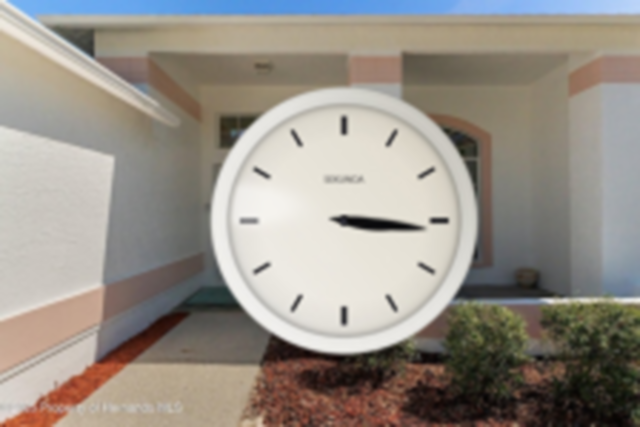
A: 3:16
